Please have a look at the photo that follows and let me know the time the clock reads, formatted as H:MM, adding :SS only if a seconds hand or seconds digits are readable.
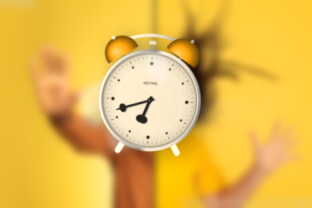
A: 6:42
